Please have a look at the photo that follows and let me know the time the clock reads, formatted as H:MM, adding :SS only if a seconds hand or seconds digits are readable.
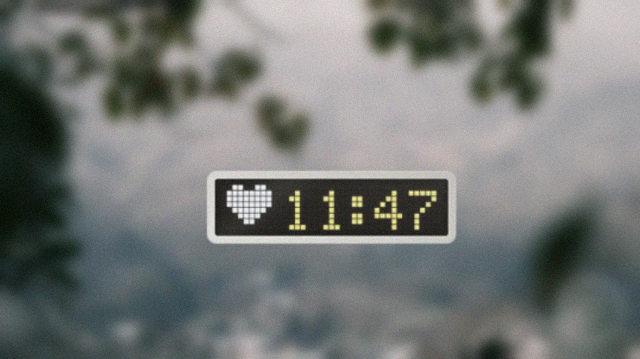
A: 11:47
